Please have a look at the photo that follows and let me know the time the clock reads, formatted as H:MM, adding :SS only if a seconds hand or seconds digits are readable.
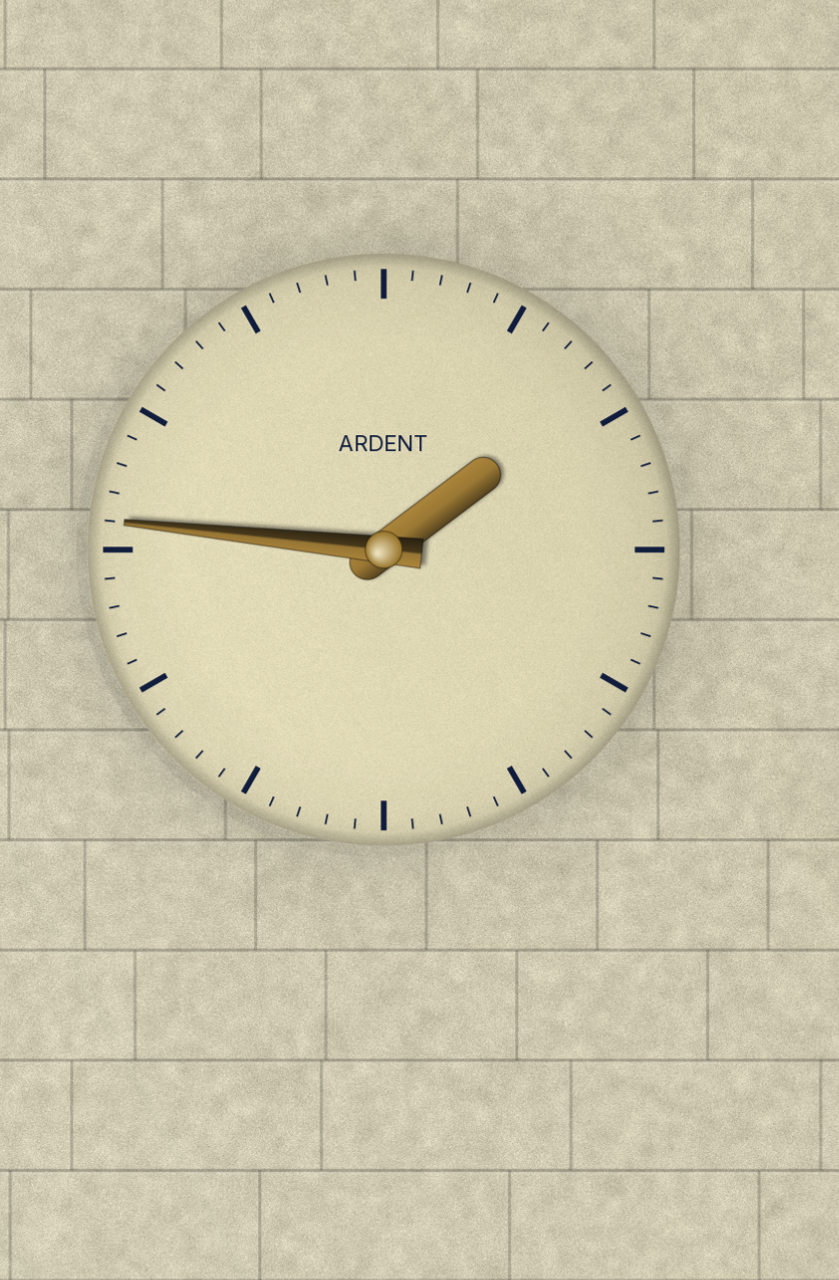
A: 1:46
